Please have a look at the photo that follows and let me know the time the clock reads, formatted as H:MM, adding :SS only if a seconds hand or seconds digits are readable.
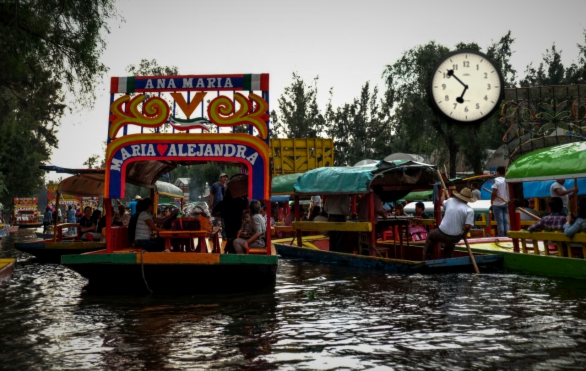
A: 6:52
